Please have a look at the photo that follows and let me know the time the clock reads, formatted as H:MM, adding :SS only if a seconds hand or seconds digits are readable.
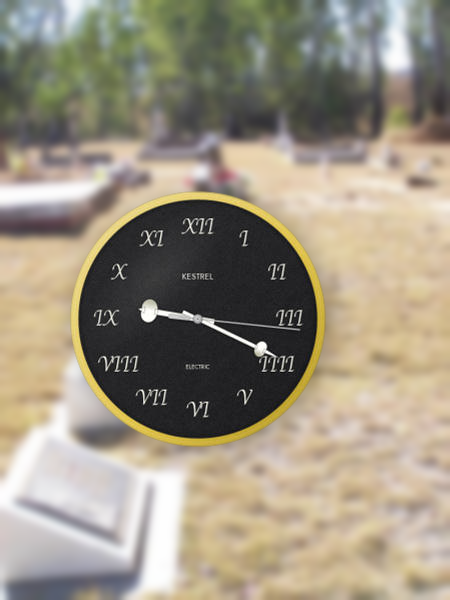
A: 9:19:16
